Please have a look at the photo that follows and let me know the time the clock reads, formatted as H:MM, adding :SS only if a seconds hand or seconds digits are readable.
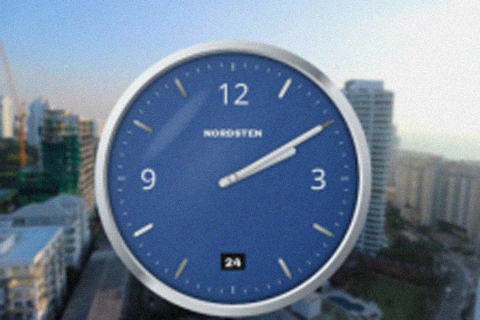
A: 2:10
